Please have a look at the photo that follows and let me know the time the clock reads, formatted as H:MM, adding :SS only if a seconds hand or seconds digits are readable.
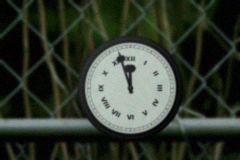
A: 11:57
